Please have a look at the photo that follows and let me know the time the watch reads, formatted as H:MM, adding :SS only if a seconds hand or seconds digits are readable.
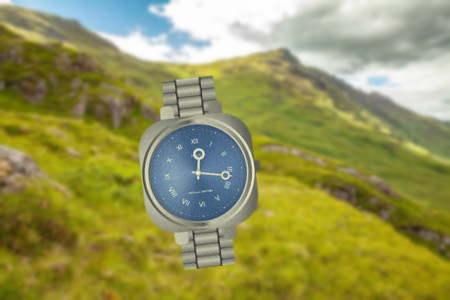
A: 12:17
